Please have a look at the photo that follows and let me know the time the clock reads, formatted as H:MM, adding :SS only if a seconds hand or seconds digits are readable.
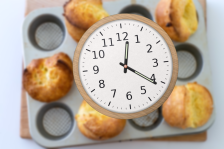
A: 12:21
